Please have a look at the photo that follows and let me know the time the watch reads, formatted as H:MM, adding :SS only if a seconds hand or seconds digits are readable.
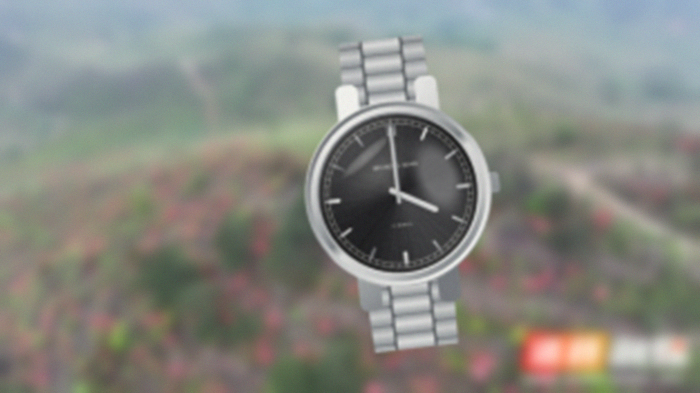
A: 4:00
